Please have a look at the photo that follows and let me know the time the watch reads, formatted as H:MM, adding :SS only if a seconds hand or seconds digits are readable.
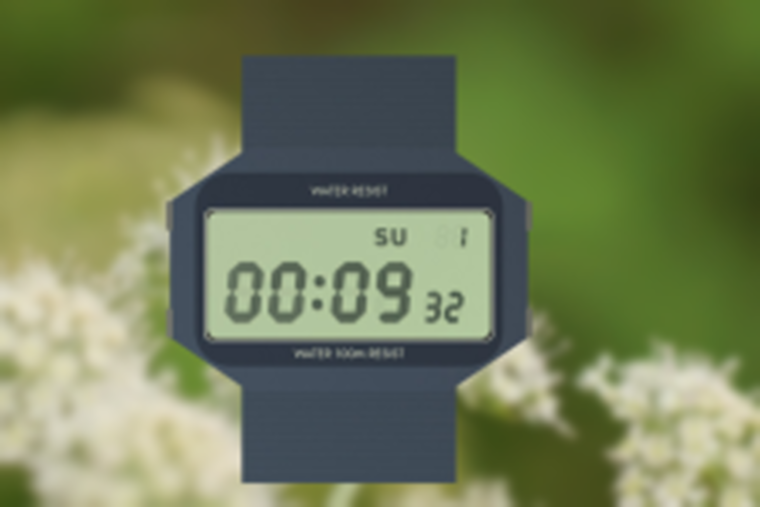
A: 0:09:32
